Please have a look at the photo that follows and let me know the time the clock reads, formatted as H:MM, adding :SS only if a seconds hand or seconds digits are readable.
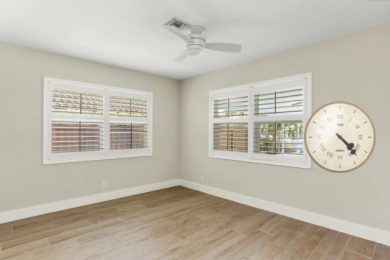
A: 4:23
